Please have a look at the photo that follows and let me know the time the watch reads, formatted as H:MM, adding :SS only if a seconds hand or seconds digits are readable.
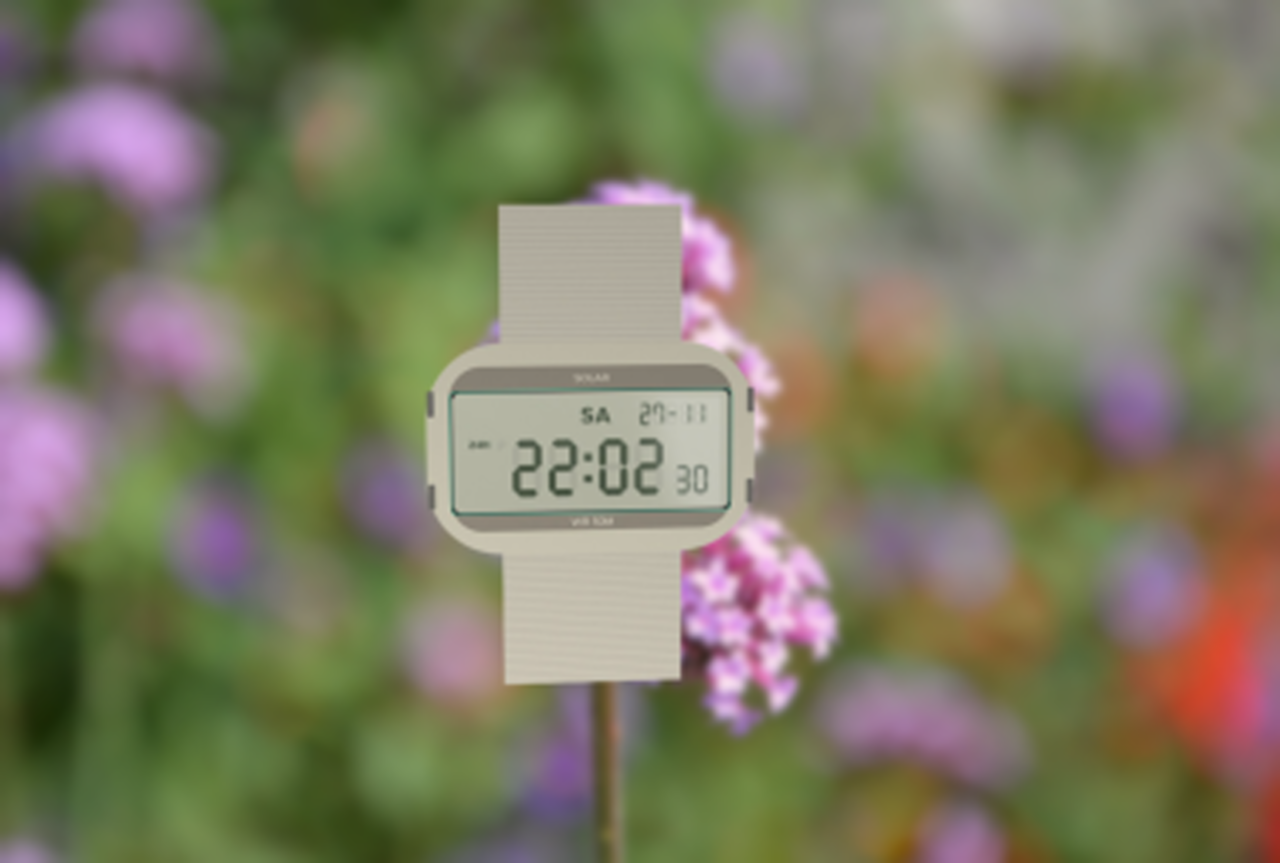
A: 22:02:30
